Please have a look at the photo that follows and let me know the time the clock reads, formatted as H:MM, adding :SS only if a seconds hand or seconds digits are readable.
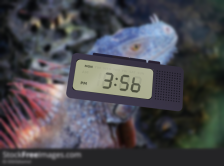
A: 3:56
